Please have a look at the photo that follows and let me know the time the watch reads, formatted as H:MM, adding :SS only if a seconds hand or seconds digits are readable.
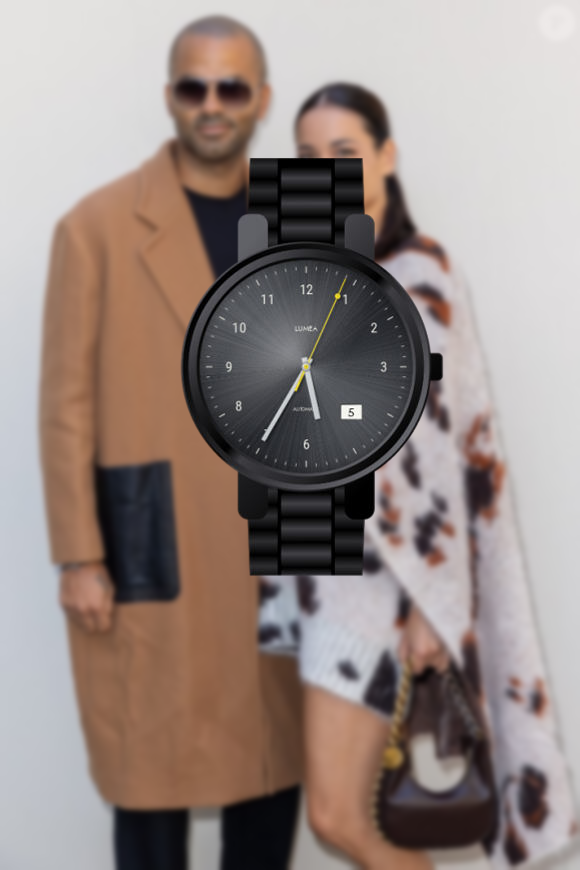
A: 5:35:04
